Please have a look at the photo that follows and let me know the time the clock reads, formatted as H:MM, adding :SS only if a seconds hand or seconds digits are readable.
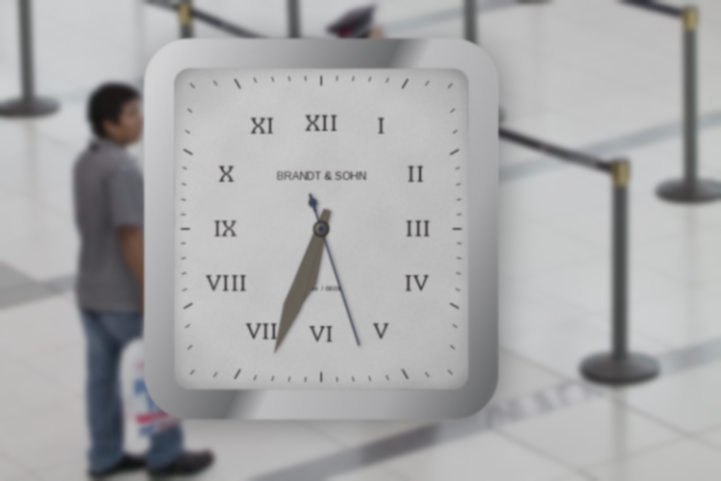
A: 6:33:27
